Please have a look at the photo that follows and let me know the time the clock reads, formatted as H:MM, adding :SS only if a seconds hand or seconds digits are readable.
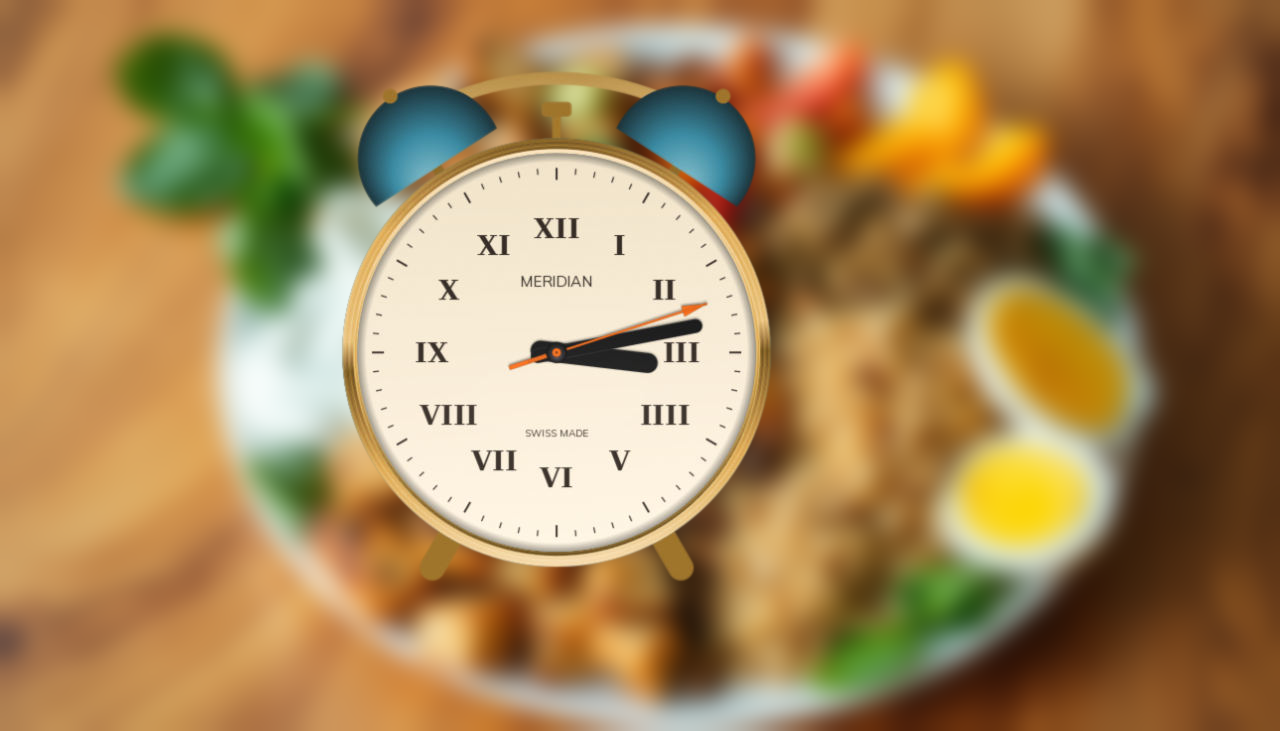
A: 3:13:12
